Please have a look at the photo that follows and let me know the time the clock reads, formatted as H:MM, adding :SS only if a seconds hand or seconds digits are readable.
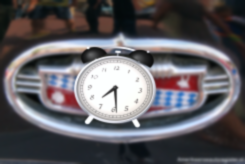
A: 7:29
